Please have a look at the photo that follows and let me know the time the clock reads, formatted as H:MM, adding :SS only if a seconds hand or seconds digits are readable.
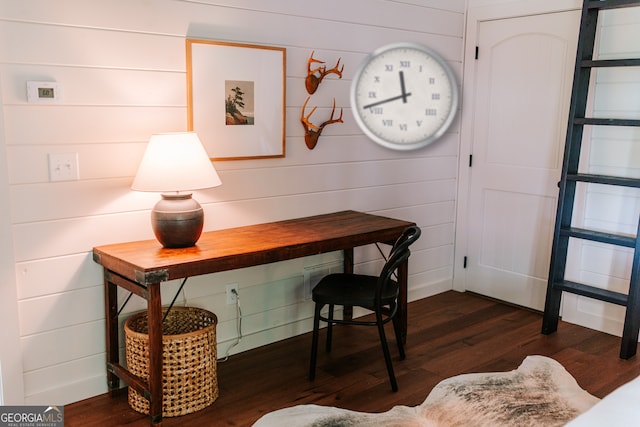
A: 11:42
